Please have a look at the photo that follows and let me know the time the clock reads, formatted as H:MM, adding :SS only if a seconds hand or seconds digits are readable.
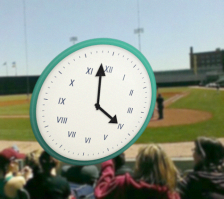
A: 3:58
